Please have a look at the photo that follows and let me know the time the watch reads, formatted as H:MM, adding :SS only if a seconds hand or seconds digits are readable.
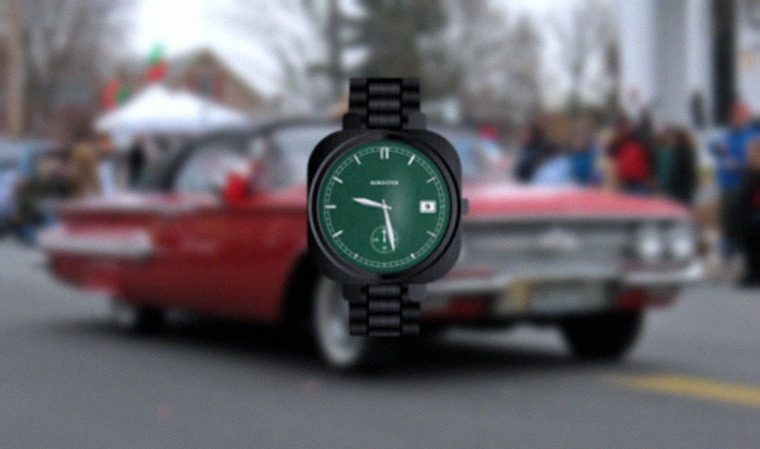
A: 9:28
